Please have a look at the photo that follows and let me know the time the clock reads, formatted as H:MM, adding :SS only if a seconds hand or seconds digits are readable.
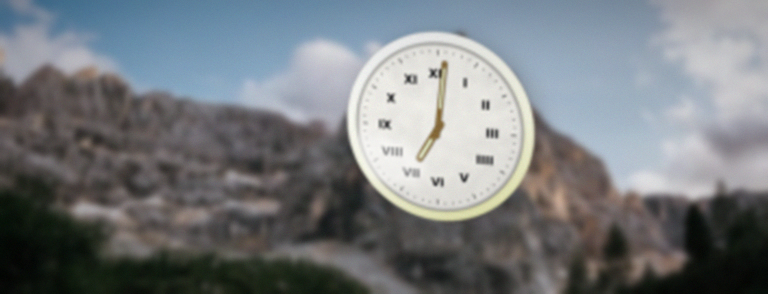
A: 7:01
